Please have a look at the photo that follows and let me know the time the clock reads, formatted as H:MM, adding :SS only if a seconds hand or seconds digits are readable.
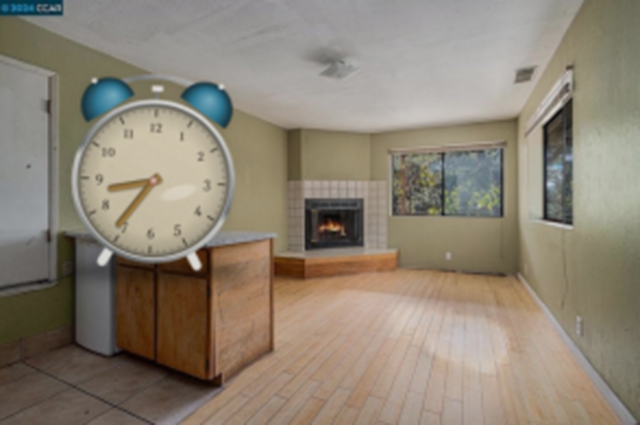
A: 8:36
